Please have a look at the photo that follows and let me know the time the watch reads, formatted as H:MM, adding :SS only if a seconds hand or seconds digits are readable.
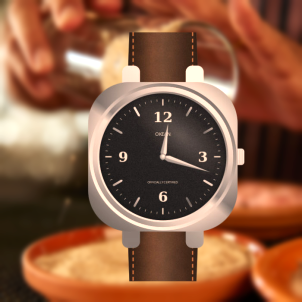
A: 12:18
